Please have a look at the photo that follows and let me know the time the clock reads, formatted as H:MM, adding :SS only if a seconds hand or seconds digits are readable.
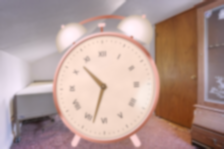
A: 10:33
